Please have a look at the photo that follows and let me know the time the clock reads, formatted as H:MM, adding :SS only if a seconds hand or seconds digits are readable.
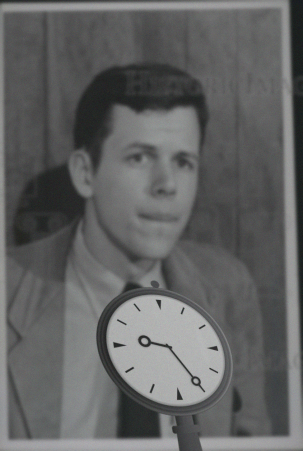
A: 9:25
